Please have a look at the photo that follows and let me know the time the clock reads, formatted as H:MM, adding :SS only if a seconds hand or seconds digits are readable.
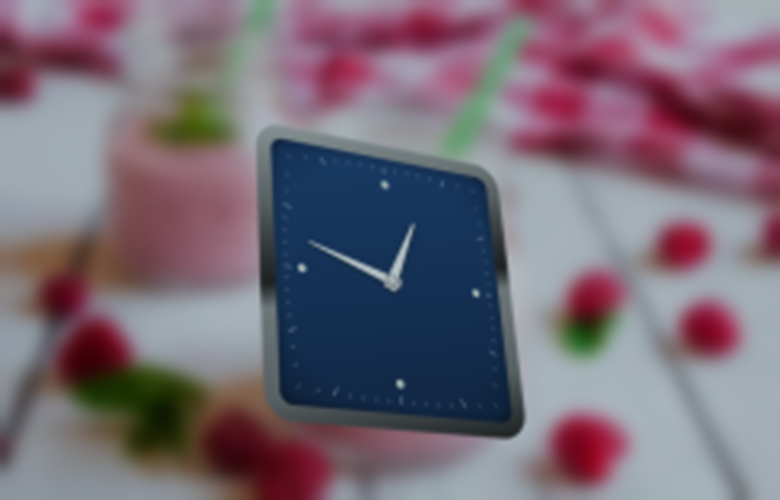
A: 12:48
